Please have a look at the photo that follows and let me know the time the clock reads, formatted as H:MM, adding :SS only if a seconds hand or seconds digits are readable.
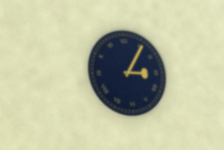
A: 3:06
